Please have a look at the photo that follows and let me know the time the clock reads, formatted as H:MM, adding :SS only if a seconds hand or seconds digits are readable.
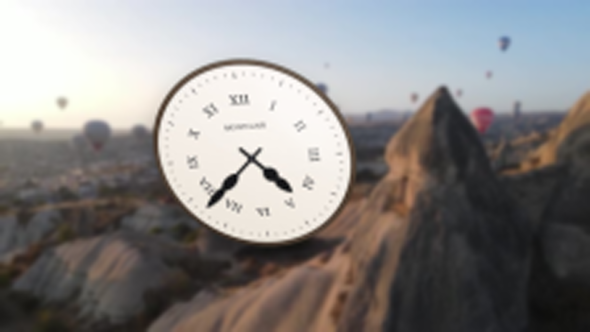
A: 4:38
